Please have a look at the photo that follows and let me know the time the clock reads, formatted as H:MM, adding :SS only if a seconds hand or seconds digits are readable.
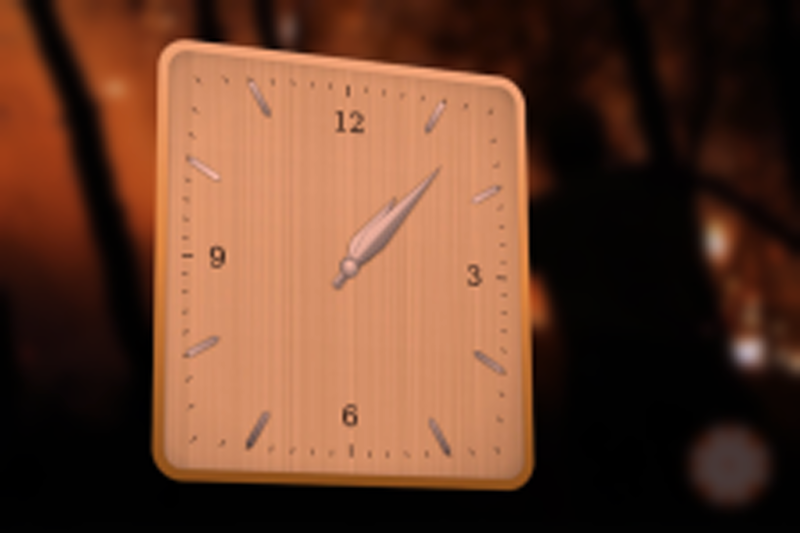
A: 1:07
